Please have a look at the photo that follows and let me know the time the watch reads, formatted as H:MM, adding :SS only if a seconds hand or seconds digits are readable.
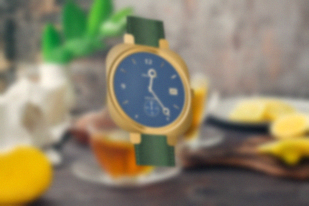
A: 12:24
